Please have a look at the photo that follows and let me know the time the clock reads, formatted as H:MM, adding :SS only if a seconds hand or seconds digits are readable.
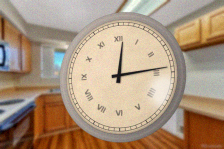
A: 12:14
